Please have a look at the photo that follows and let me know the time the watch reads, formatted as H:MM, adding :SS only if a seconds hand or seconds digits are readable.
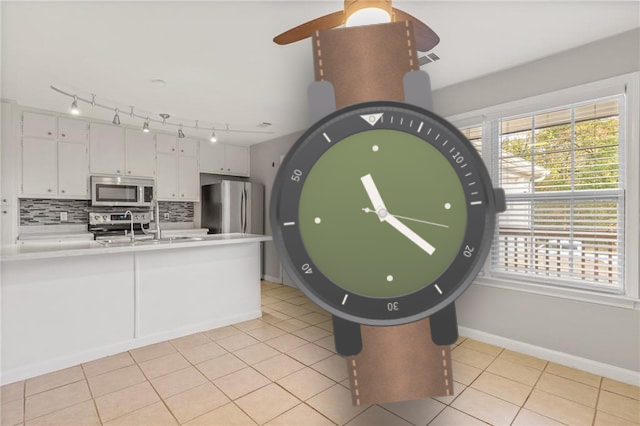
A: 11:22:18
